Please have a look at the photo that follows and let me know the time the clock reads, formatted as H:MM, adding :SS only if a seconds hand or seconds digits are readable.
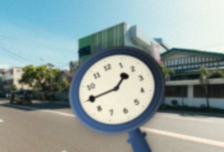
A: 1:45
